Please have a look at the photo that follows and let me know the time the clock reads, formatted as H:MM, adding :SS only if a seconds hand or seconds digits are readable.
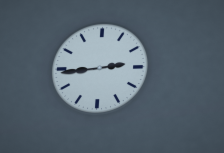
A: 2:44
